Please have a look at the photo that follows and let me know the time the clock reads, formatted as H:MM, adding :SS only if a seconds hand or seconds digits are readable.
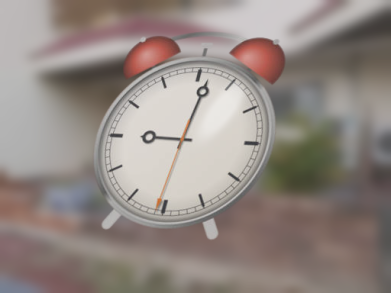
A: 9:01:31
